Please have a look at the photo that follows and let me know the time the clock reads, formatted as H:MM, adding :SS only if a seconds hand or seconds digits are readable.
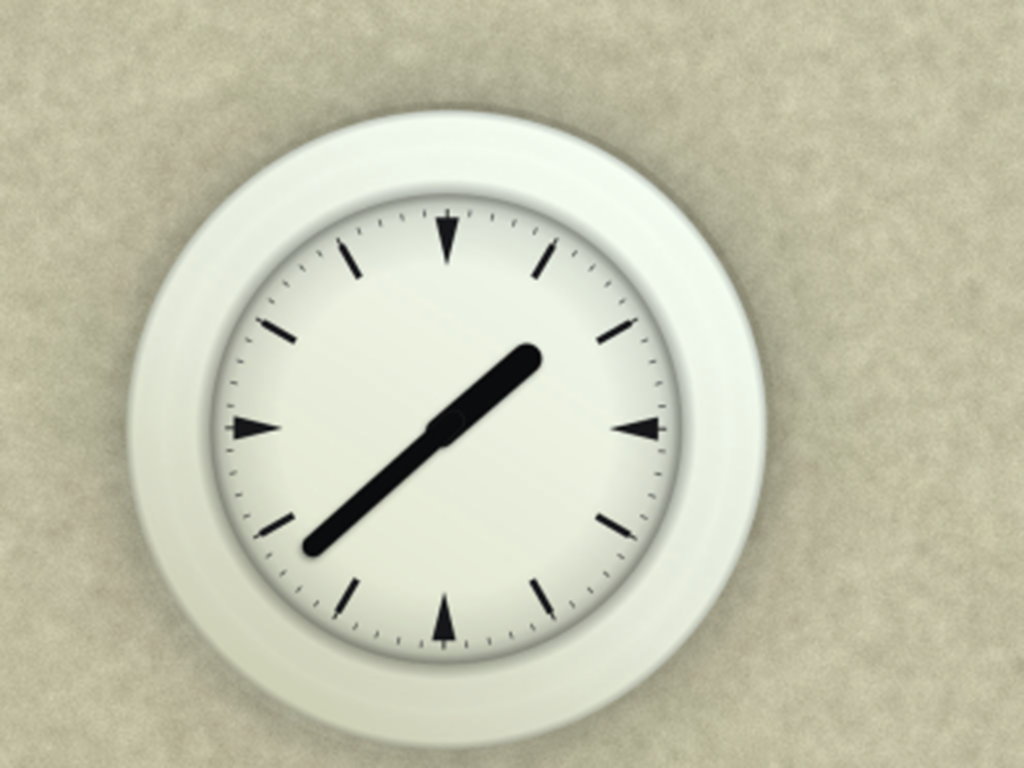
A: 1:38
